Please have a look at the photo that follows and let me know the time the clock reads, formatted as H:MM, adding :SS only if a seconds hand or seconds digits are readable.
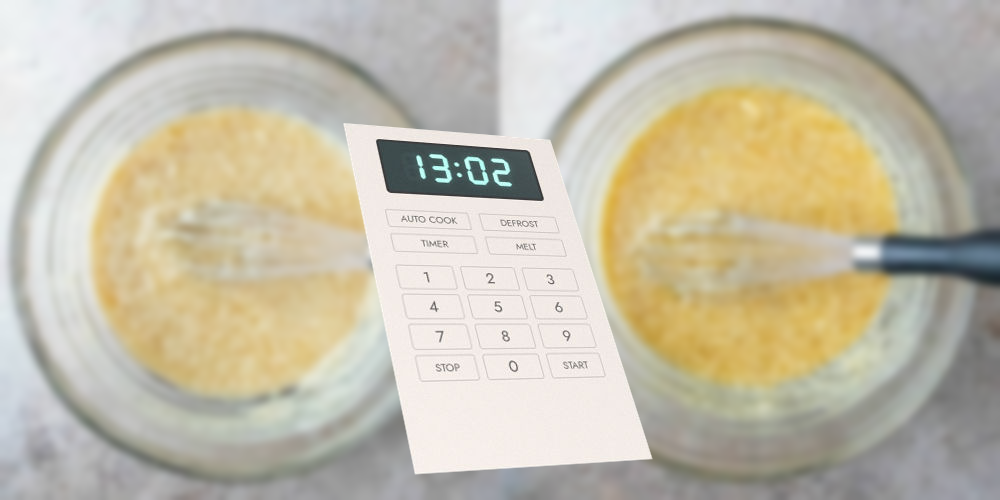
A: 13:02
